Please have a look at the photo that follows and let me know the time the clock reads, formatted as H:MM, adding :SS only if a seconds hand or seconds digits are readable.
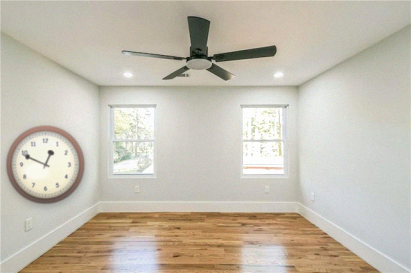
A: 12:49
